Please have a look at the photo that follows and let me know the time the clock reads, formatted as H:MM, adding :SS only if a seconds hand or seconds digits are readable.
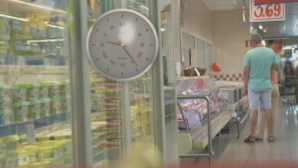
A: 9:24
